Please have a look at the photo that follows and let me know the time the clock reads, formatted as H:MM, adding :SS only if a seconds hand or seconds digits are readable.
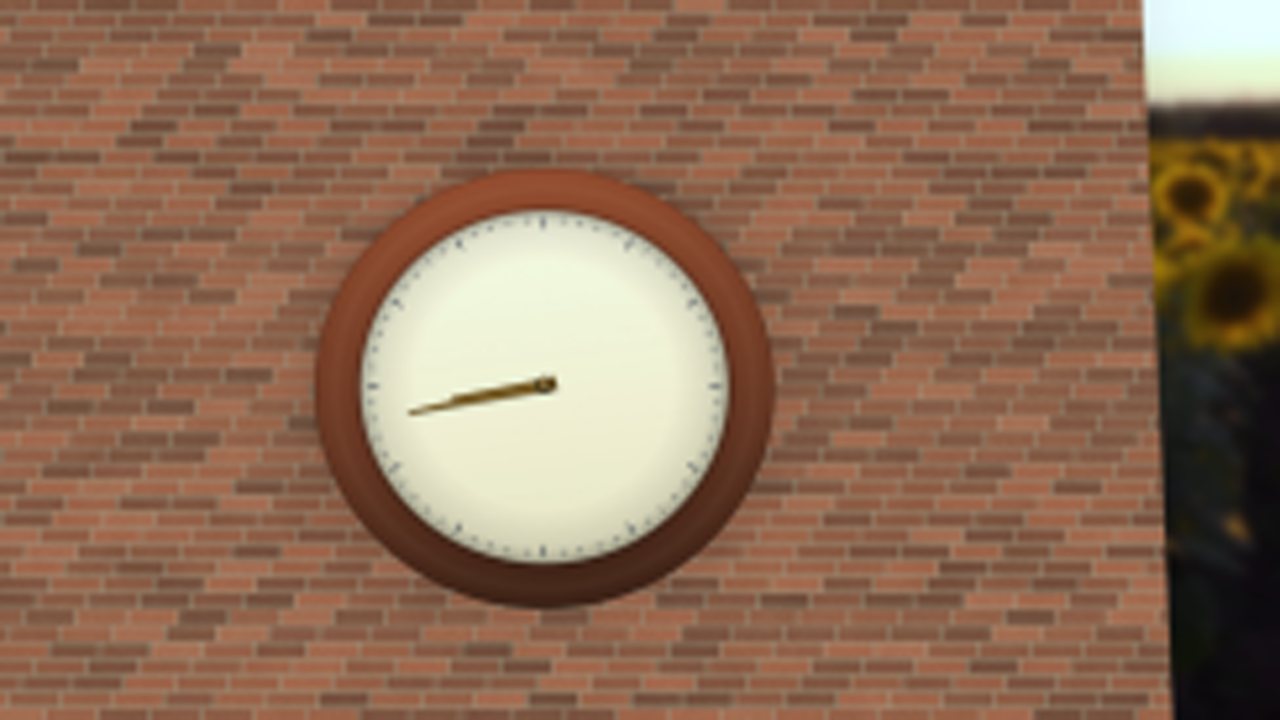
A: 8:43
